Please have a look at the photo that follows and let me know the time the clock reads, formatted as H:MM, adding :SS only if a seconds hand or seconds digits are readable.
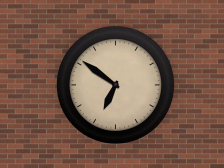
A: 6:51
